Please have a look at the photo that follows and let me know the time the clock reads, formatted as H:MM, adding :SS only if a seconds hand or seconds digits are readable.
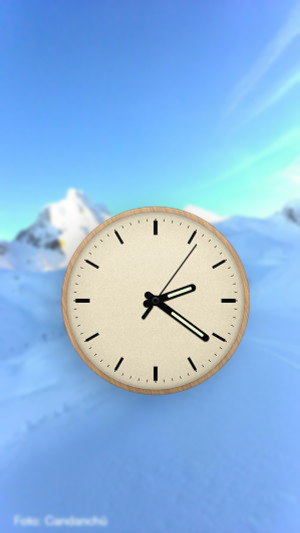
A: 2:21:06
